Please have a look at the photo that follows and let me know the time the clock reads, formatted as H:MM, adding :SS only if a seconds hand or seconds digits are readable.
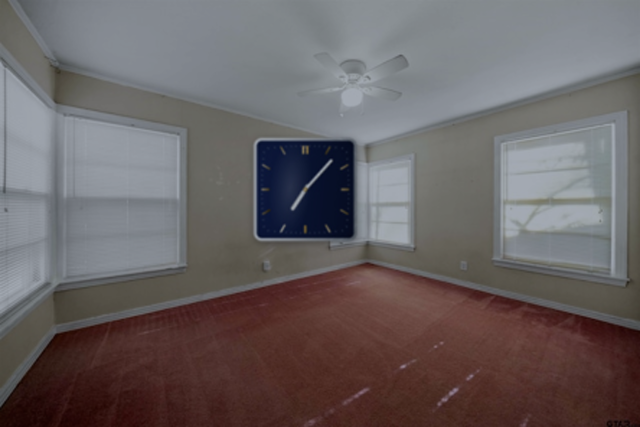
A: 7:07
